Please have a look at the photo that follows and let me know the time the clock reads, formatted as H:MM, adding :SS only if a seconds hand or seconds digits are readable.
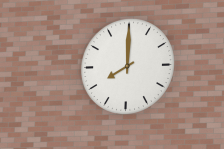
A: 8:00
